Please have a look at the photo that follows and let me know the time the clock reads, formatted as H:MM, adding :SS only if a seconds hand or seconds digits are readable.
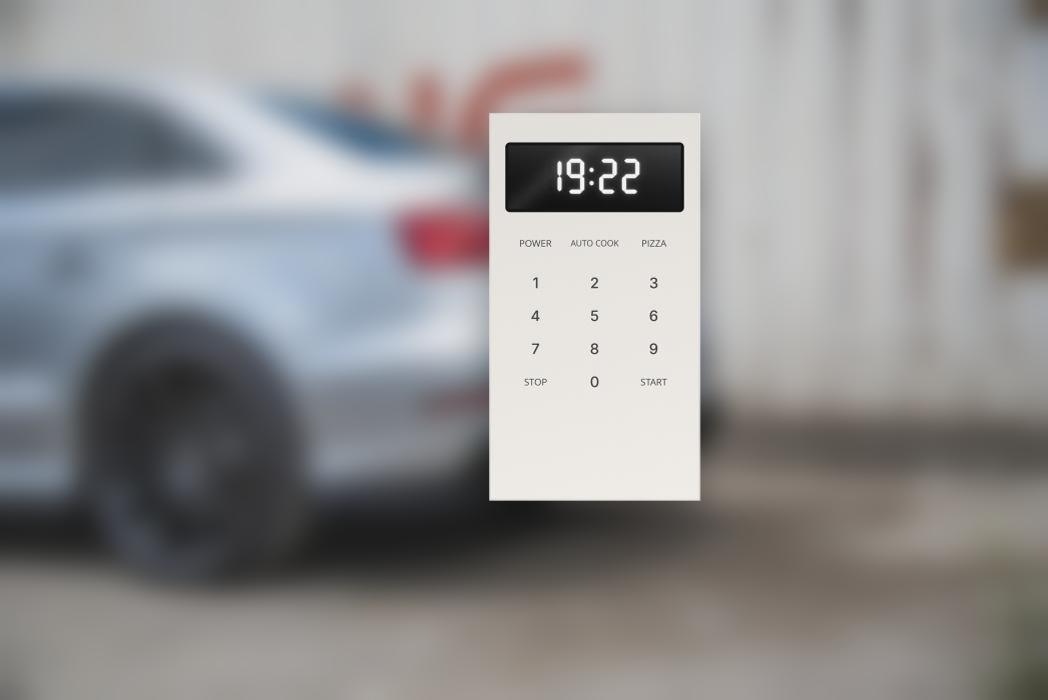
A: 19:22
